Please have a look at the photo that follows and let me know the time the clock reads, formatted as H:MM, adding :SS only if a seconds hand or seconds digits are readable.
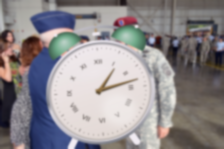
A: 1:13
